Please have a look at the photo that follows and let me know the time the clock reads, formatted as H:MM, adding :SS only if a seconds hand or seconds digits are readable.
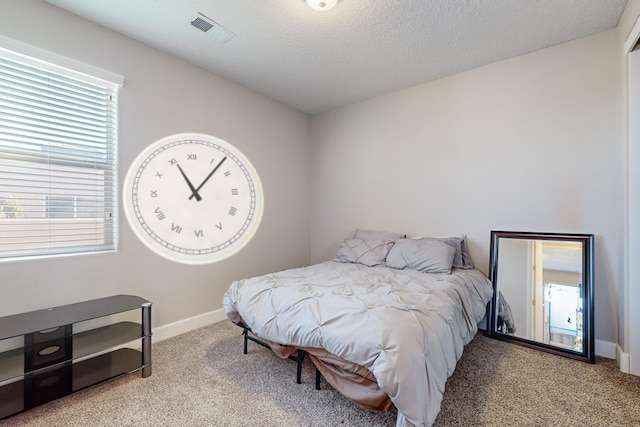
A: 11:07
